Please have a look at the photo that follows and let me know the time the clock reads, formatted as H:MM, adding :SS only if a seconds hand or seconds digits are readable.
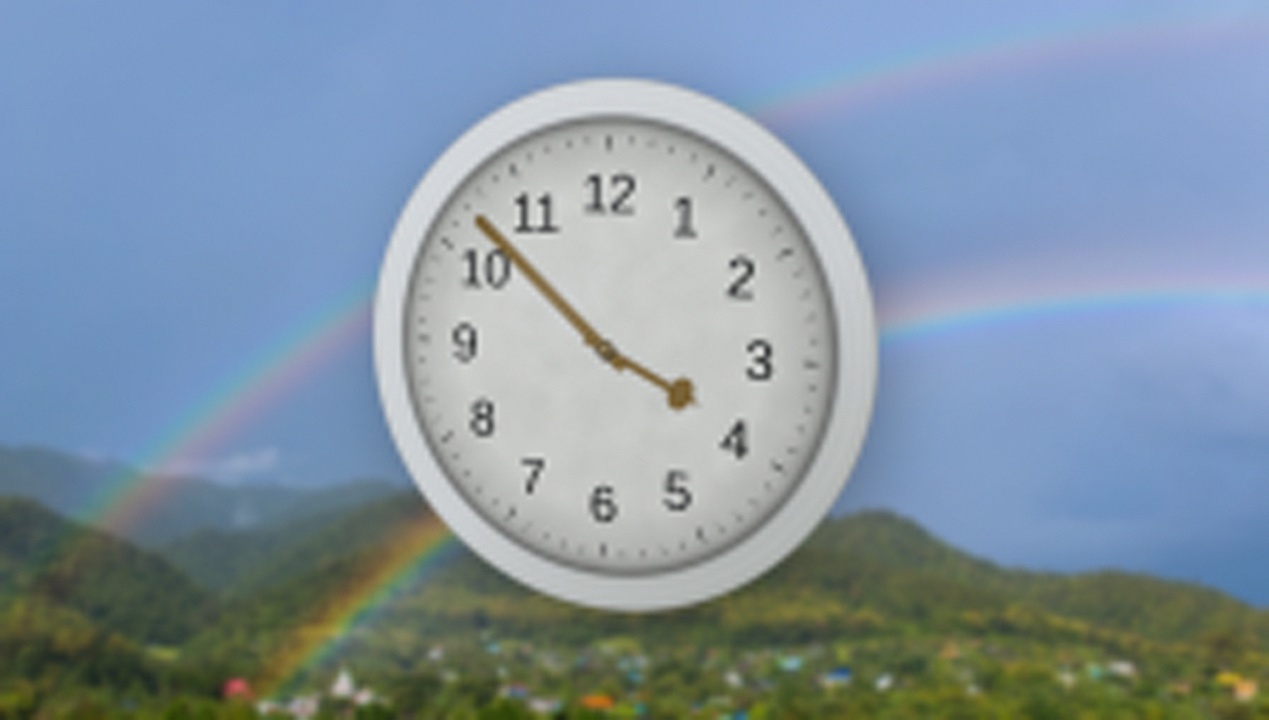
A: 3:52
